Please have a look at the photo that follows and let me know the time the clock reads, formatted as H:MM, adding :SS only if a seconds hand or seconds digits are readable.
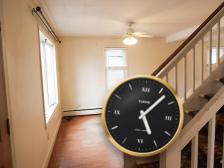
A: 5:07
